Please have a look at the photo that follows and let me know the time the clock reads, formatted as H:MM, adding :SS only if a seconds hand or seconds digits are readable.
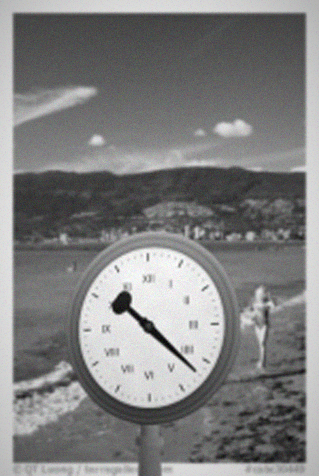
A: 10:22
